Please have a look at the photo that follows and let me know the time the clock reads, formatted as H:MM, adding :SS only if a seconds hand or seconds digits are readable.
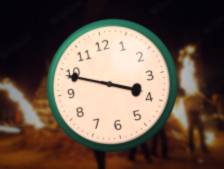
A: 3:49
